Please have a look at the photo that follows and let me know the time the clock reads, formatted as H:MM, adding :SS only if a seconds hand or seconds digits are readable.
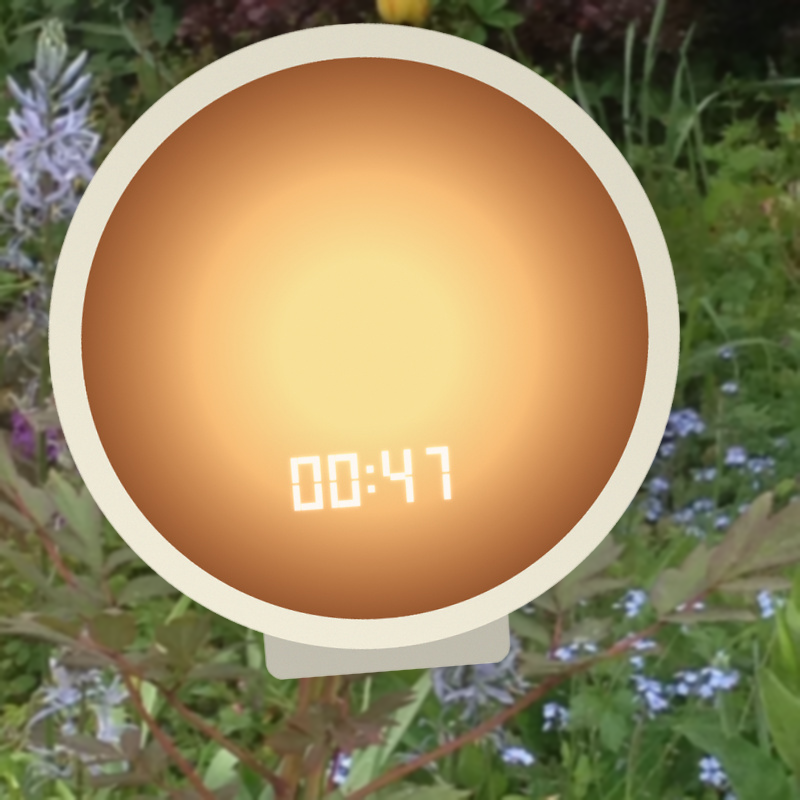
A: 0:47
